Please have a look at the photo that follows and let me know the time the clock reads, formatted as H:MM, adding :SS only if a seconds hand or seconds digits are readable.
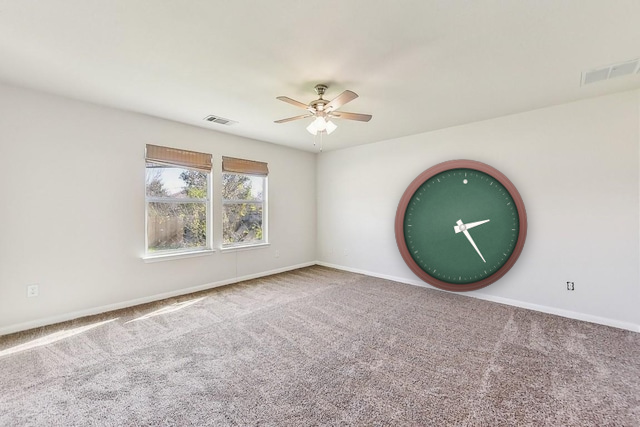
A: 2:24
